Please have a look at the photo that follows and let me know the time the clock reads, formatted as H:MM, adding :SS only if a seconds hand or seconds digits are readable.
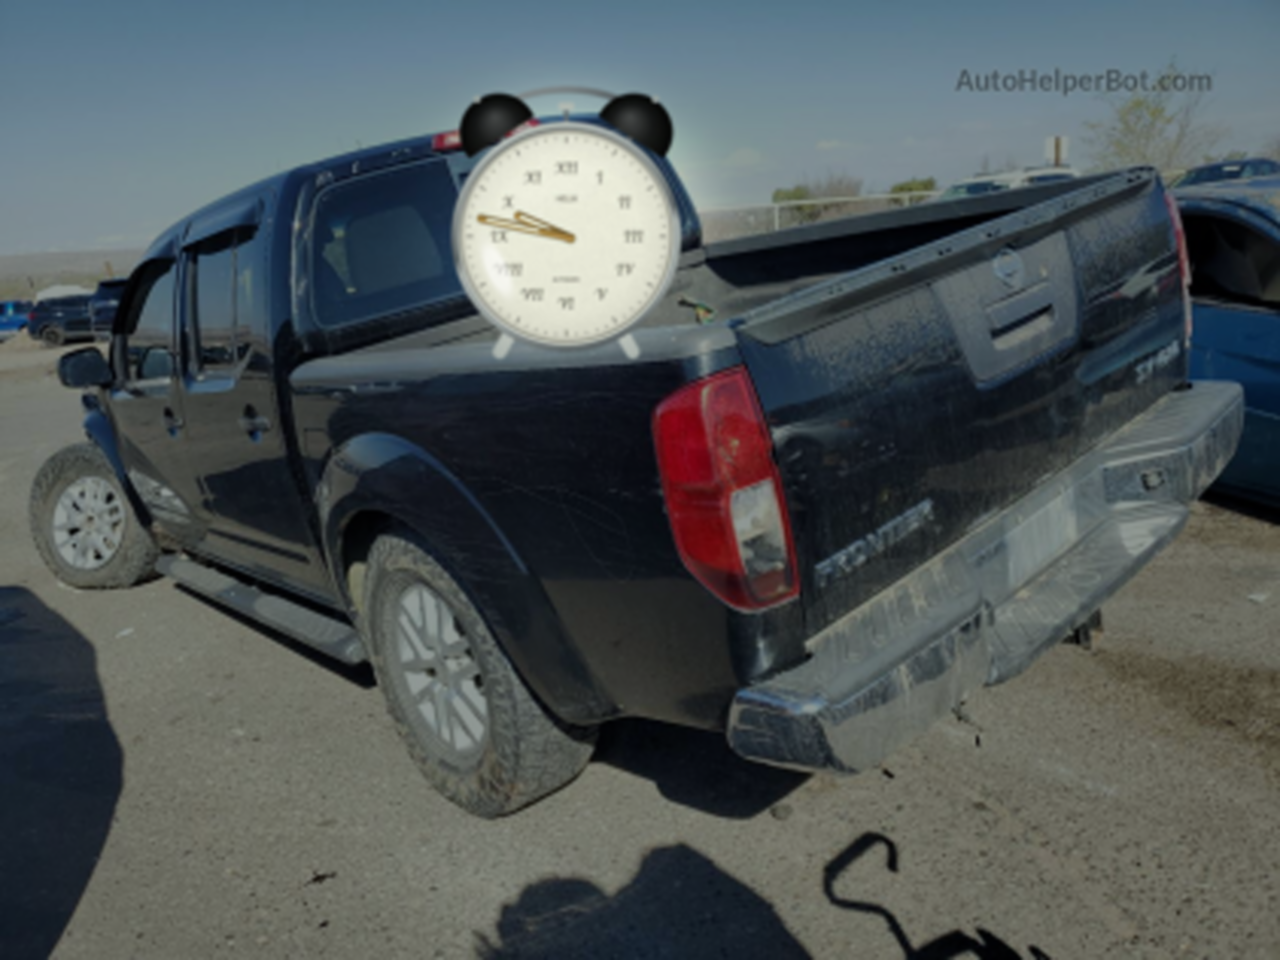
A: 9:47
